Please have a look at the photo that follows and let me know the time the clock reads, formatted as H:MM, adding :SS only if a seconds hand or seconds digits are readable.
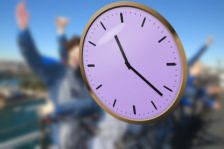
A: 11:22
